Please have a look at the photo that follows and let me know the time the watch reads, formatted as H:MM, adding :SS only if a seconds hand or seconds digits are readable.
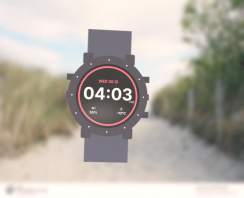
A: 4:03
